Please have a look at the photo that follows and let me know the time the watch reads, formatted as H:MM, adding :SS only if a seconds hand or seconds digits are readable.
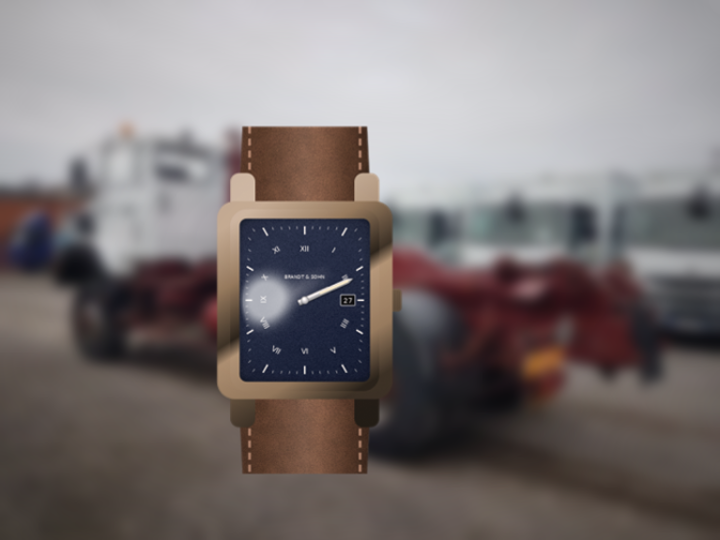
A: 2:11
